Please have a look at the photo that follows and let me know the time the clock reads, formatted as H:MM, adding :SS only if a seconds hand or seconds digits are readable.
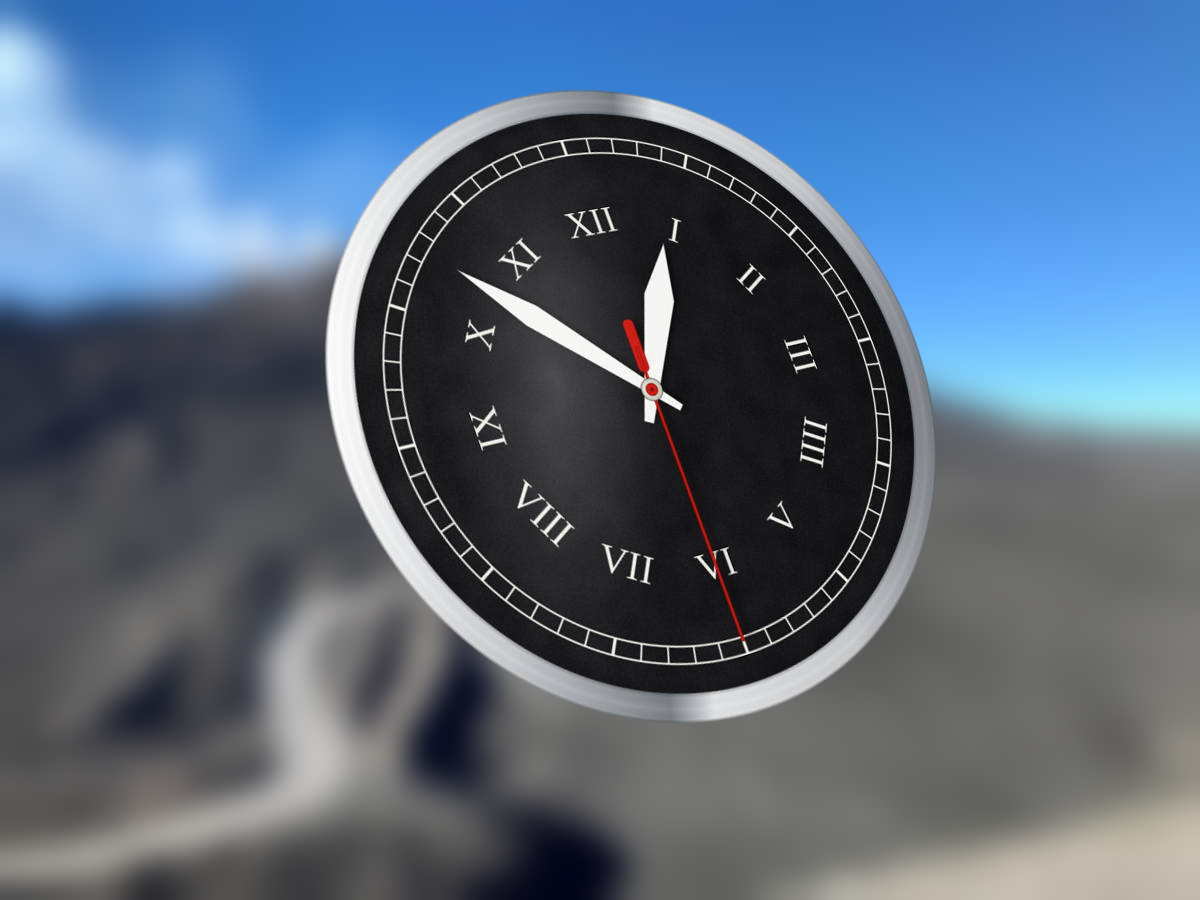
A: 12:52:30
